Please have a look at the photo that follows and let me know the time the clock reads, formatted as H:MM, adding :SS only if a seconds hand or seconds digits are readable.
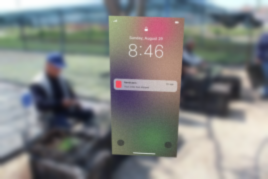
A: 8:46
